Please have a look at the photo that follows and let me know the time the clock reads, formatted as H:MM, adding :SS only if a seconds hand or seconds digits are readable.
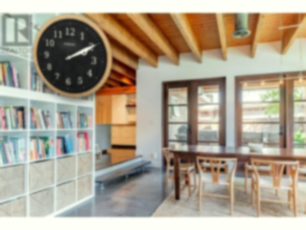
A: 2:10
